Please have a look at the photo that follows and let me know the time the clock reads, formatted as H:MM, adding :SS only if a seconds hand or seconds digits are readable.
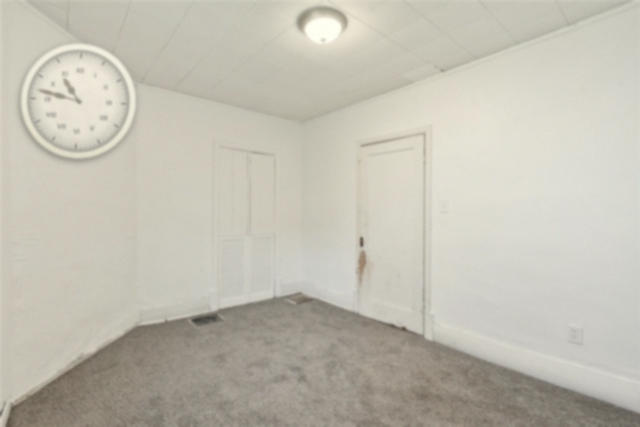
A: 10:47
